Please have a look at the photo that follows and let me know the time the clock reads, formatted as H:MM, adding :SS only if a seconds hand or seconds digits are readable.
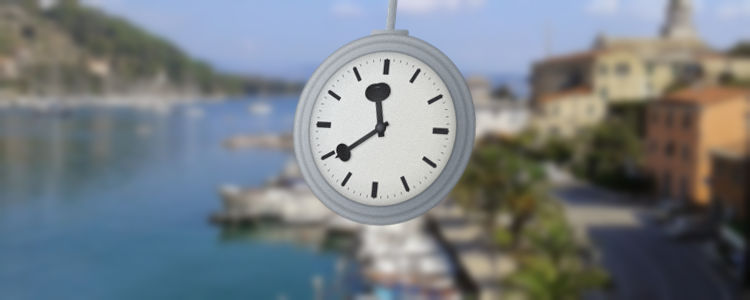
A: 11:39
